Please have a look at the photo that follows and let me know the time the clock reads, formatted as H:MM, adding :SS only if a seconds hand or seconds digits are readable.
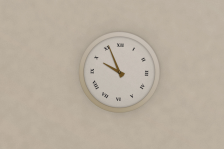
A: 9:56
